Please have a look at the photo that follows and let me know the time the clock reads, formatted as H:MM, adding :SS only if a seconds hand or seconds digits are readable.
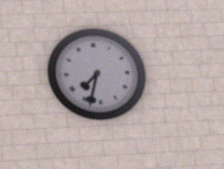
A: 7:33
